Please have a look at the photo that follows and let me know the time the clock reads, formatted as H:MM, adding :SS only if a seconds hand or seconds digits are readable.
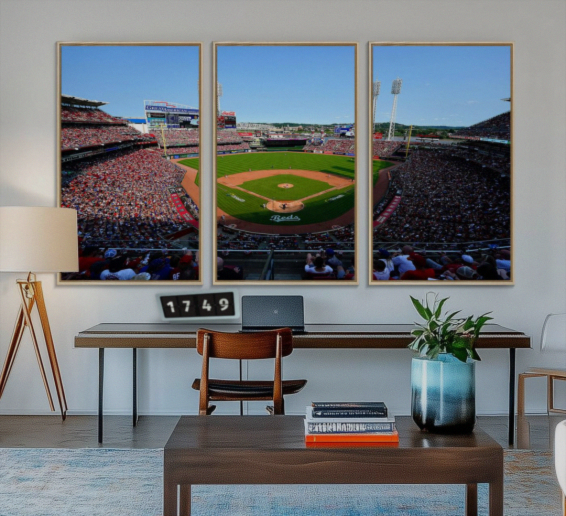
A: 17:49
